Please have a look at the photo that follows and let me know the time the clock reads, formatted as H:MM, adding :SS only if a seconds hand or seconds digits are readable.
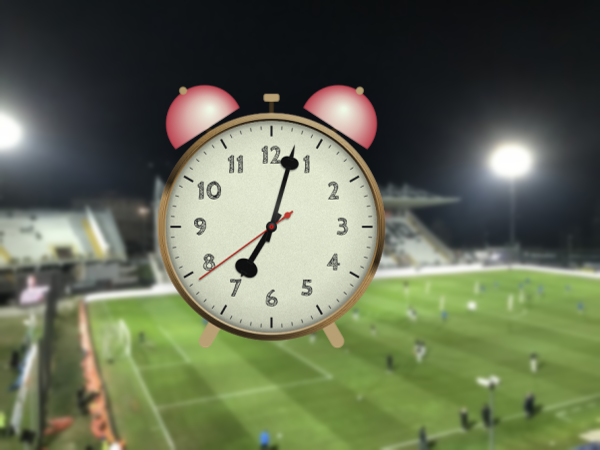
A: 7:02:39
